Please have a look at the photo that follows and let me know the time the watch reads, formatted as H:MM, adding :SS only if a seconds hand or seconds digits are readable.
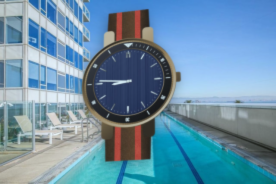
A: 8:46
